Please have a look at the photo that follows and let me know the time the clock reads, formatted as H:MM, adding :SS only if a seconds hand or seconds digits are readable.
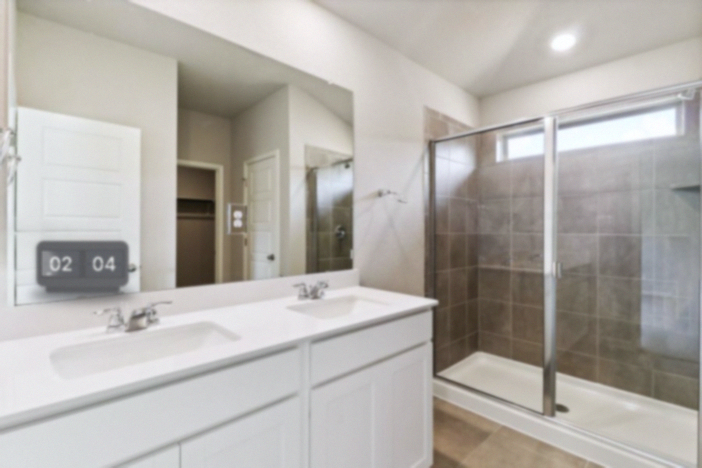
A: 2:04
